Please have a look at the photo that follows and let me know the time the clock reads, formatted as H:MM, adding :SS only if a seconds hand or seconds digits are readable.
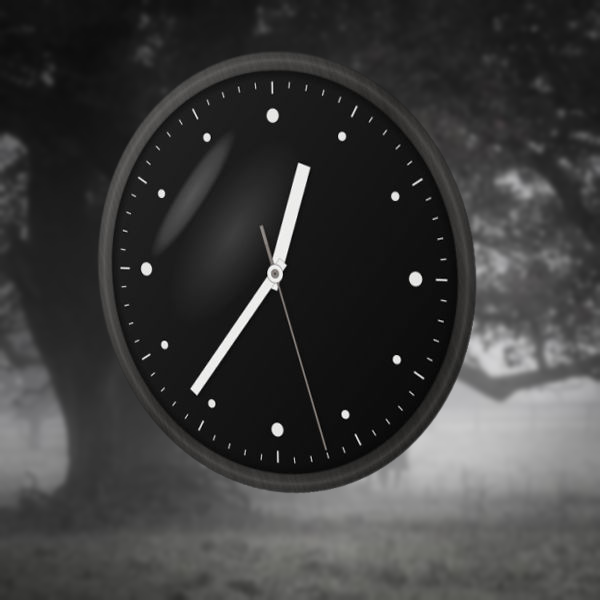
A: 12:36:27
